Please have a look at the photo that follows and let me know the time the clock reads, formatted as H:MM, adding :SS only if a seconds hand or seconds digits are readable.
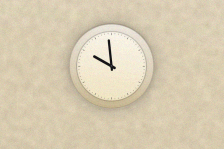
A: 9:59
